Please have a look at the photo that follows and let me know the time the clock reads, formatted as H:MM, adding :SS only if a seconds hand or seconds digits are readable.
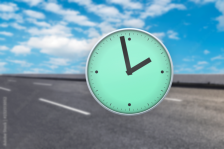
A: 1:58
